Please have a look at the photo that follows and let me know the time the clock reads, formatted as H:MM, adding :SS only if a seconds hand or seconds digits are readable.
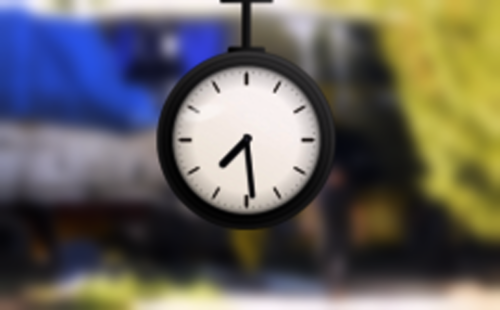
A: 7:29
